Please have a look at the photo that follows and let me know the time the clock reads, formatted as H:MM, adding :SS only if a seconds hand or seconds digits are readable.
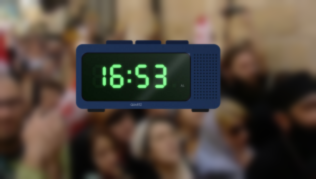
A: 16:53
